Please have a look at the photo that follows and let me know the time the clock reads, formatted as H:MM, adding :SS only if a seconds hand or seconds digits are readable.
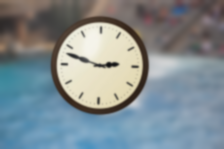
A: 2:48
